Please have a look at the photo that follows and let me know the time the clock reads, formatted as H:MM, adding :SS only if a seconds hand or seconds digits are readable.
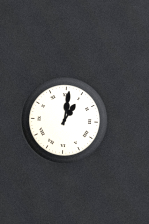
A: 1:01
